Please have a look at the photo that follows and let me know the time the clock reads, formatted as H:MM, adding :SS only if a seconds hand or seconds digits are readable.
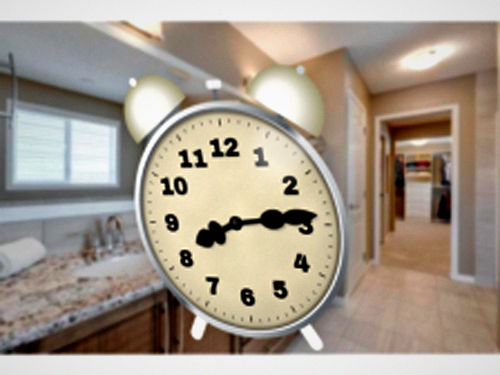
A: 8:14
